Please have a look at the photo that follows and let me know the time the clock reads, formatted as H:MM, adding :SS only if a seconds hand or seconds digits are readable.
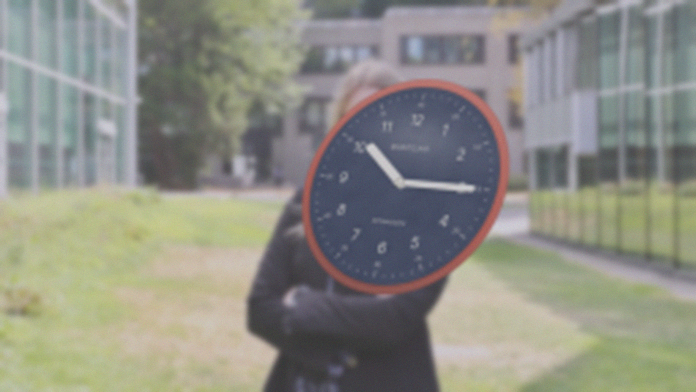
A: 10:15
